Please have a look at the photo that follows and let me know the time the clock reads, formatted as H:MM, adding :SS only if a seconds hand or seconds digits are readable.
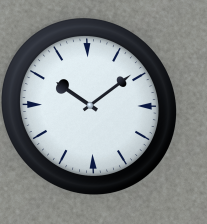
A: 10:09
